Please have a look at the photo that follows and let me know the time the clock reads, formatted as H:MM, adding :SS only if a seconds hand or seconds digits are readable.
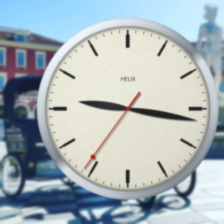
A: 9:16:36
